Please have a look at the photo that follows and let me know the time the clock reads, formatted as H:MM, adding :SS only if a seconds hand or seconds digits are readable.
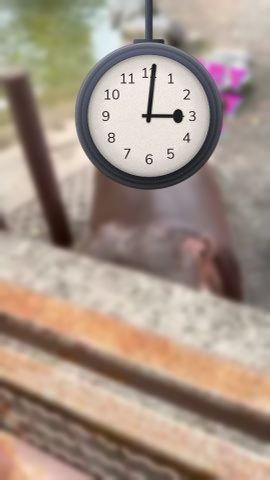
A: 3:01
